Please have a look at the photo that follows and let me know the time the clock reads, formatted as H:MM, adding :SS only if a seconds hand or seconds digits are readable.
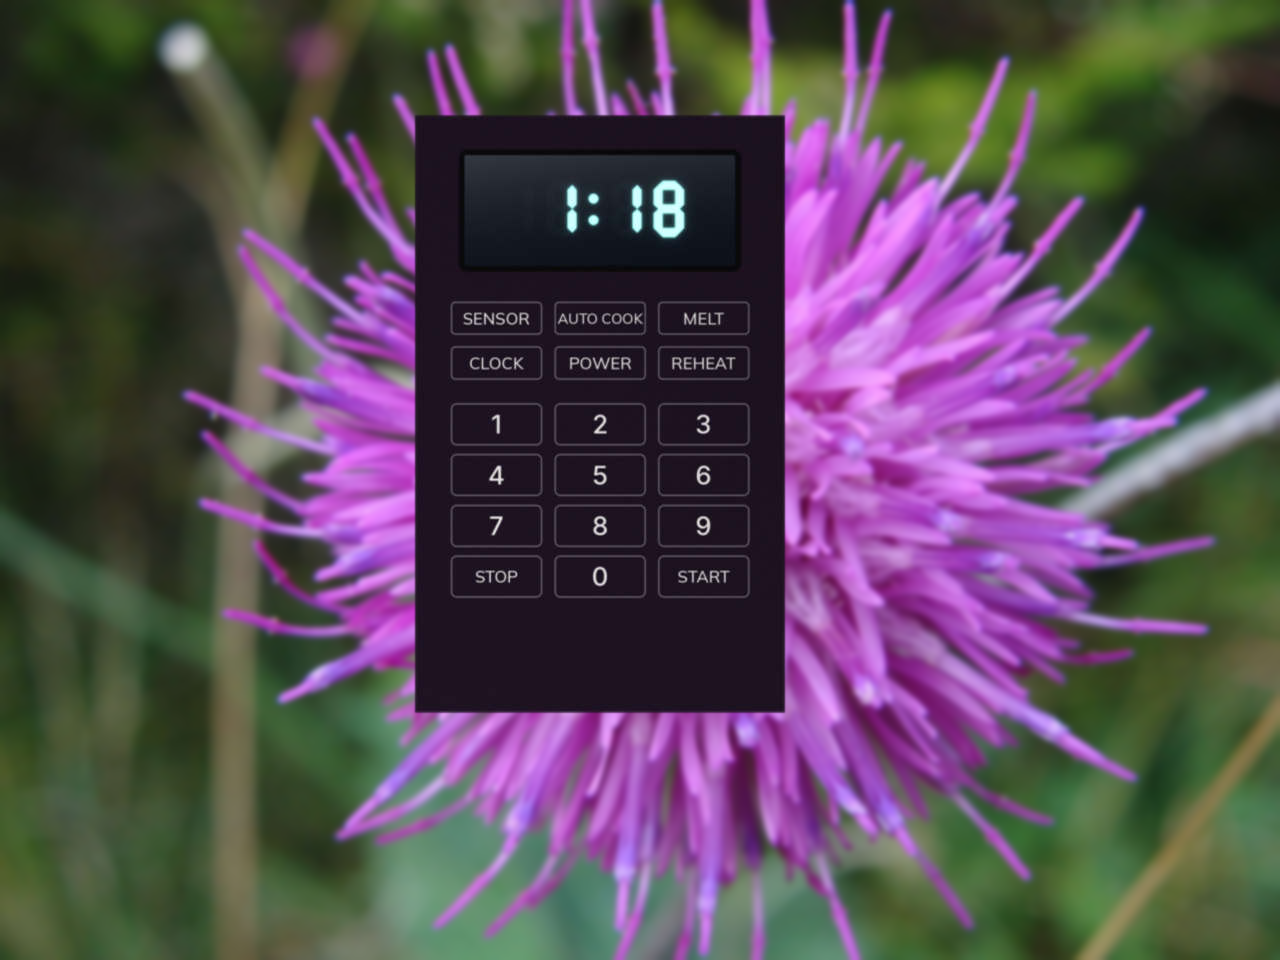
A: 1:18
